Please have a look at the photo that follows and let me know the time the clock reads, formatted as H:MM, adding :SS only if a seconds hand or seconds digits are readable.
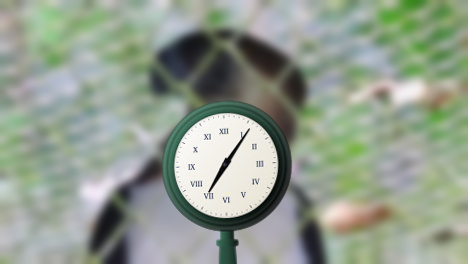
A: 7:06
